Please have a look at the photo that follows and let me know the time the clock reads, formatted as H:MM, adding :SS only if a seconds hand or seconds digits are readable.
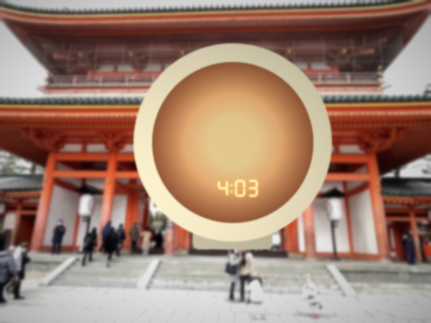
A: 4:03
